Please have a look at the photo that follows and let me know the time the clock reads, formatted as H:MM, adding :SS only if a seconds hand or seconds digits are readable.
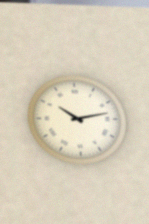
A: 10:13
